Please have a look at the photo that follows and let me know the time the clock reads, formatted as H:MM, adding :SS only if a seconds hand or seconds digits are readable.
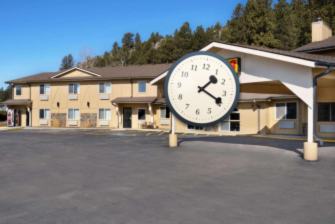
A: 1:19
